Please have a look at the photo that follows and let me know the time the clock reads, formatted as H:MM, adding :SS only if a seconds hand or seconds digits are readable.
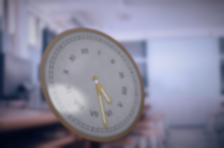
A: 5:32
